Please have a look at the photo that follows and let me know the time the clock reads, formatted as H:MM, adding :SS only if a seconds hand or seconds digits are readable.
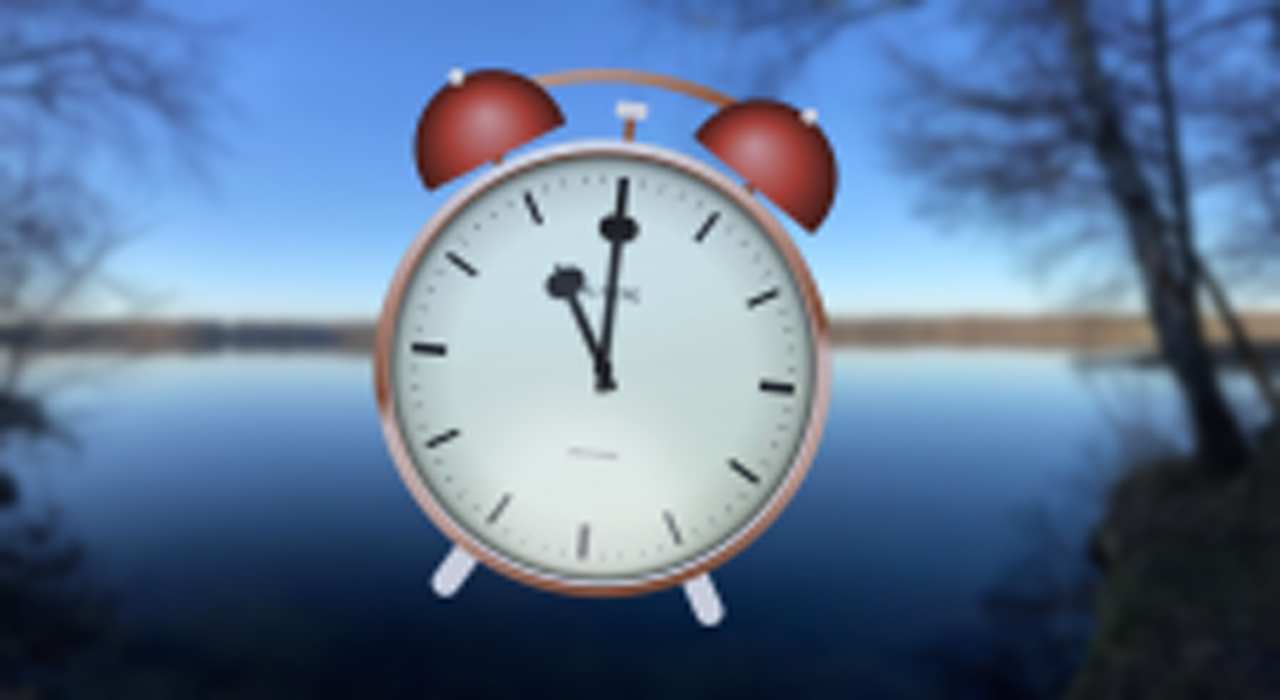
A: 11:00
